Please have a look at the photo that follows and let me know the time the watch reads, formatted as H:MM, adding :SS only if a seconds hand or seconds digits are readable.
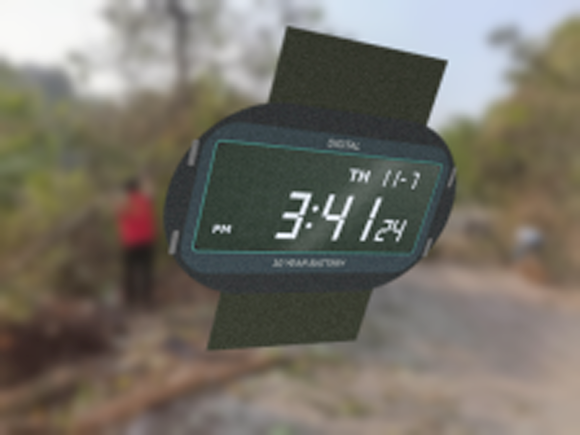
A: 3:41:24
